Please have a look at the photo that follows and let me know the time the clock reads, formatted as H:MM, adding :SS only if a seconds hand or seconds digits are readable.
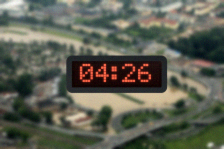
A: 4:26
